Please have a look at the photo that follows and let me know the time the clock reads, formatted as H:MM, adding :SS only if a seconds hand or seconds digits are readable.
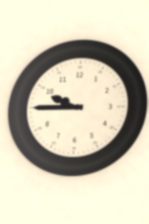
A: 9:45
